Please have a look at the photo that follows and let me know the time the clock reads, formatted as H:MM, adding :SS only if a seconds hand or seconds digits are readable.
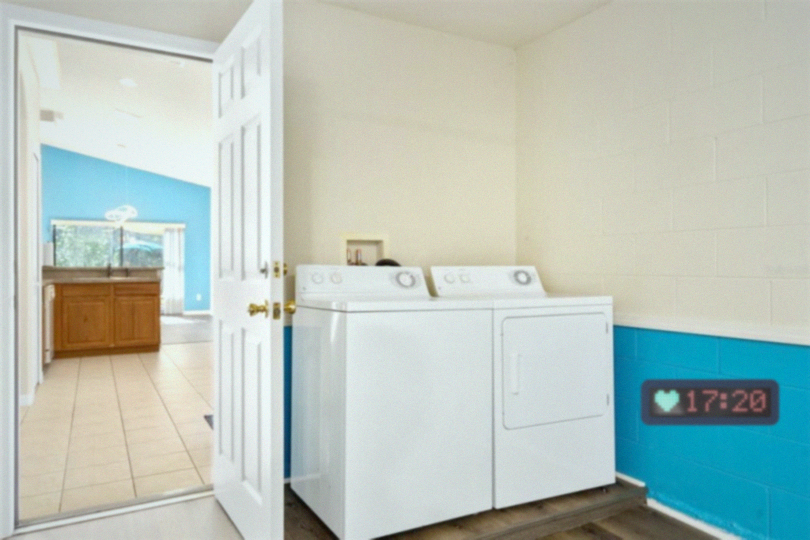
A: 17:20
